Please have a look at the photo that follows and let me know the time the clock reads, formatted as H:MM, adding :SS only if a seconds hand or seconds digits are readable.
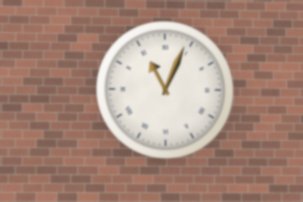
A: 11:04
